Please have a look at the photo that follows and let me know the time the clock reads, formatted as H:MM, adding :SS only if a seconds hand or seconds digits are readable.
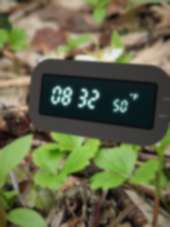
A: 8:32
